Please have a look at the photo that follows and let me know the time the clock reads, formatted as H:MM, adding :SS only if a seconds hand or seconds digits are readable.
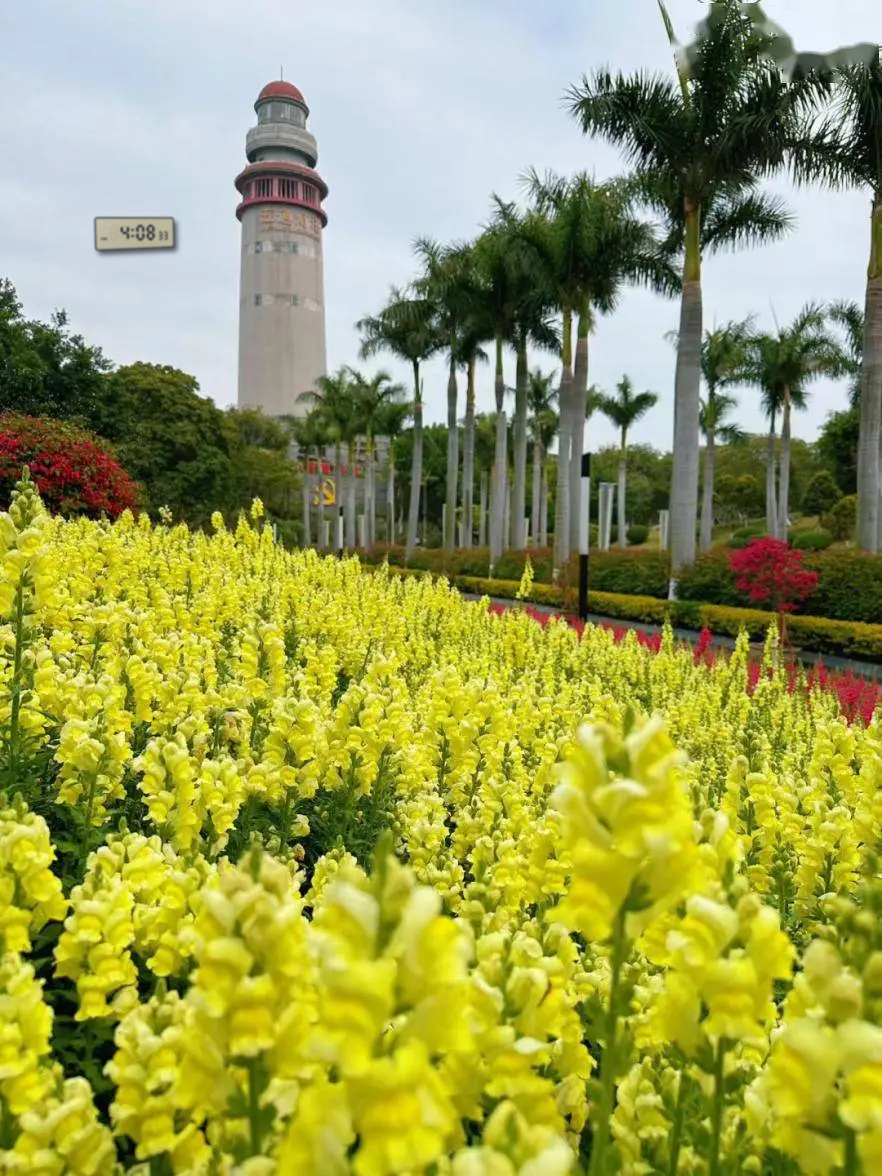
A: 4:08
